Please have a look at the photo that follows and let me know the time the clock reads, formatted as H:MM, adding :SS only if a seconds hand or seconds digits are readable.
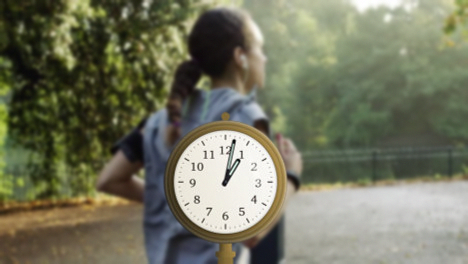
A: 1:02
